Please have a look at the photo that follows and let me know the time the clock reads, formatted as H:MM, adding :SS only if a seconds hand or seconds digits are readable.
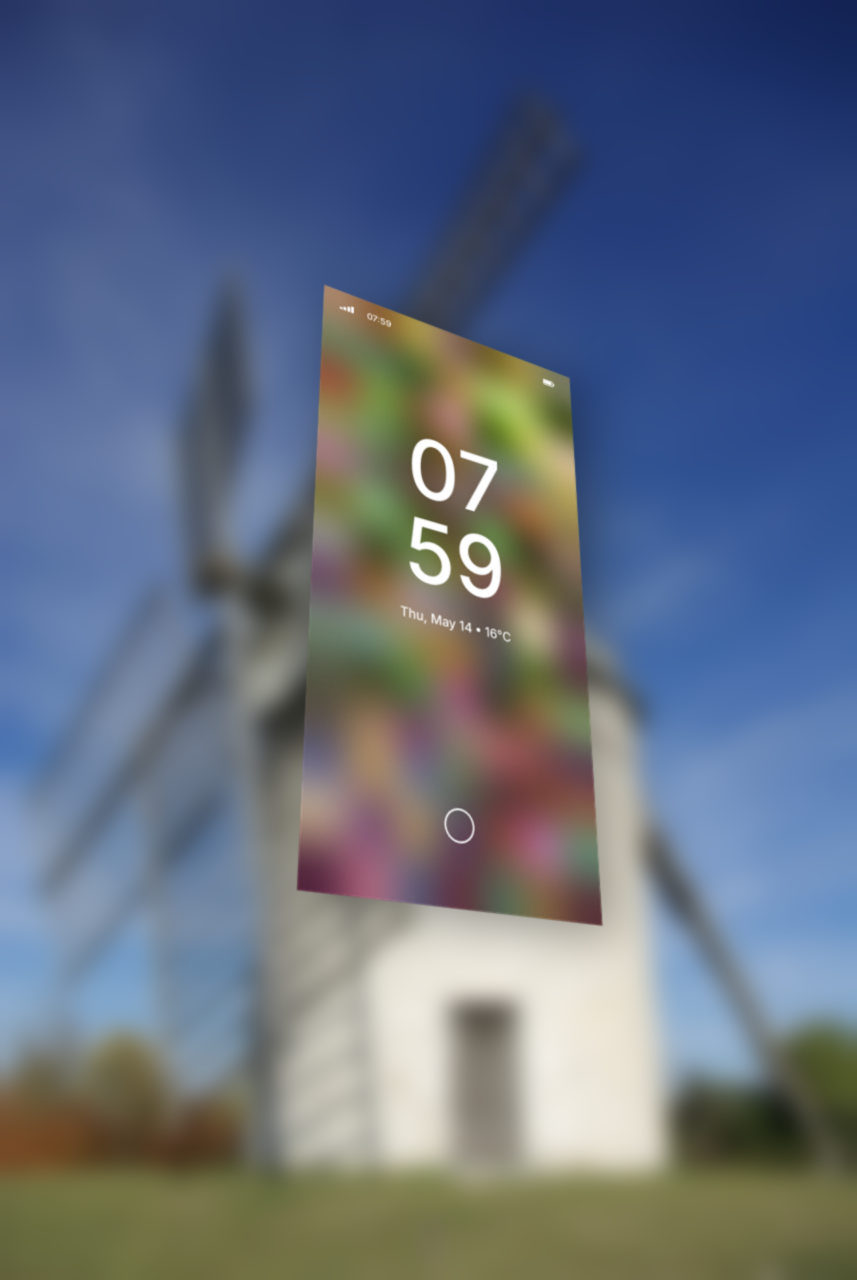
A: 7:59
